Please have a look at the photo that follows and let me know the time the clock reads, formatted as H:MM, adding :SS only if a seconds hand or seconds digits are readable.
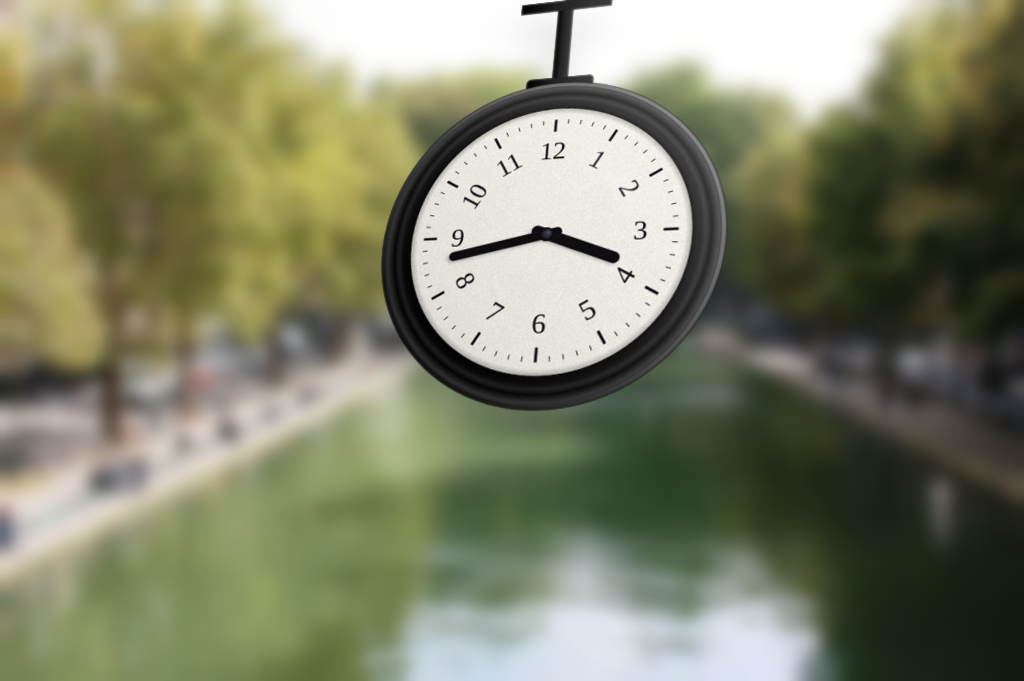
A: 3:43
